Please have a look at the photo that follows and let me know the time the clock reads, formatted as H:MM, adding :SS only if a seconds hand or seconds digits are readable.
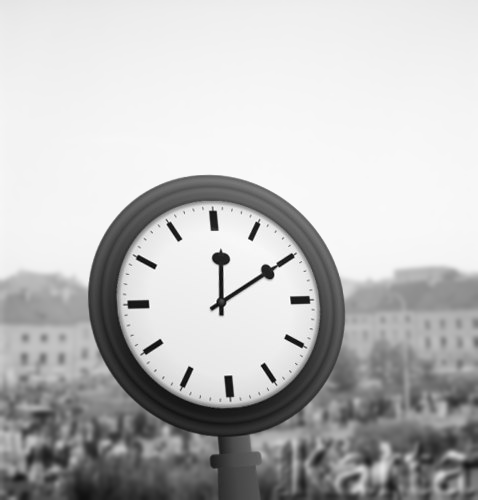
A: 12:10
